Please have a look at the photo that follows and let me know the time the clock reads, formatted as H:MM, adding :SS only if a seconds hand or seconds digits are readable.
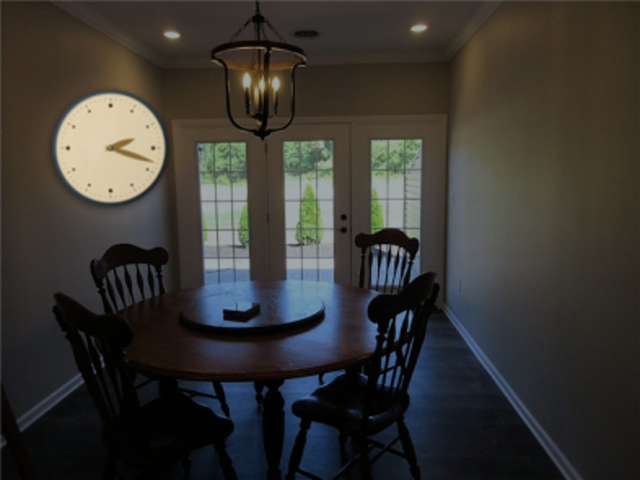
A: 2:18
